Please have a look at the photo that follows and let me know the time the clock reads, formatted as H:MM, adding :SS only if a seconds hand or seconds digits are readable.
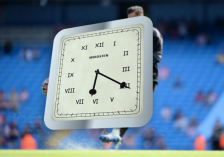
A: 6:20
